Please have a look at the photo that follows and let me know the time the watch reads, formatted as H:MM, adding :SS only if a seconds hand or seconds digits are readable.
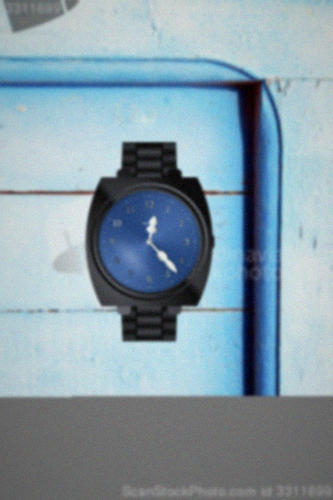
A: 12:23
